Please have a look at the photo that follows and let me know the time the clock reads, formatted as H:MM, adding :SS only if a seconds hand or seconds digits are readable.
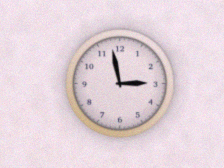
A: 2:58
